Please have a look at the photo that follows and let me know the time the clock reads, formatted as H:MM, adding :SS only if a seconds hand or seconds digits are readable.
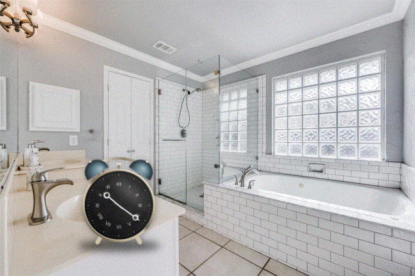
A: 10:21
